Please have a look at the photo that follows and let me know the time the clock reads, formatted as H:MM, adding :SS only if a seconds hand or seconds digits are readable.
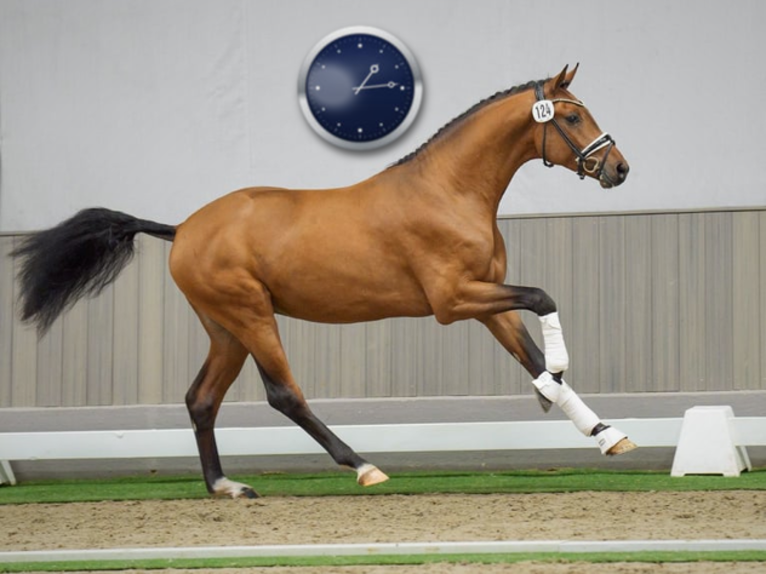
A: 1:14
